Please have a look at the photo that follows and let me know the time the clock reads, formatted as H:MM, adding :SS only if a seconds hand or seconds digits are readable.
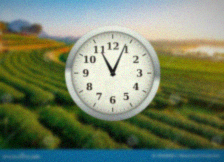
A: 11:04
